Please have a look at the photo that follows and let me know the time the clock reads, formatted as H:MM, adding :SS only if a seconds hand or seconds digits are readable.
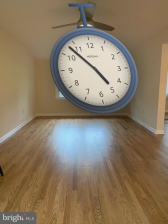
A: 4:53
